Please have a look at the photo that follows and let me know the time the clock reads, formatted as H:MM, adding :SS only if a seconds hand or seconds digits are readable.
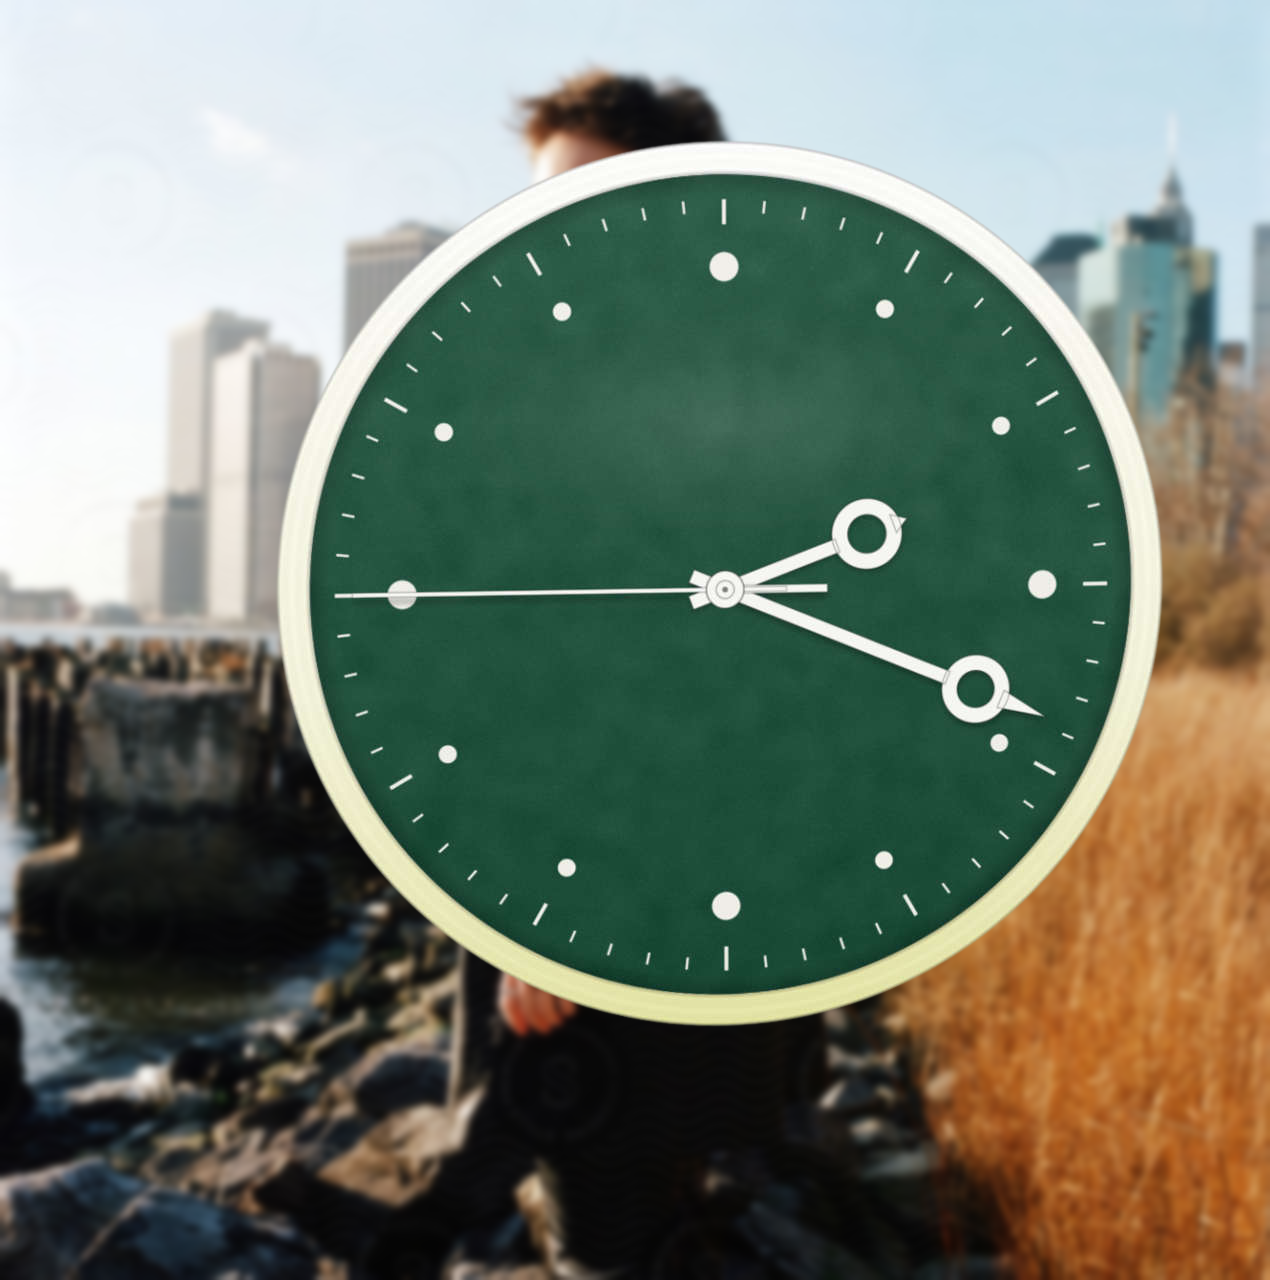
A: 2:18:45
